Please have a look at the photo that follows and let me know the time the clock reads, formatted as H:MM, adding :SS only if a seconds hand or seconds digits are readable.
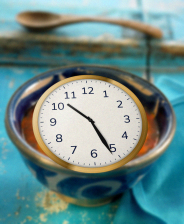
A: 10:26
